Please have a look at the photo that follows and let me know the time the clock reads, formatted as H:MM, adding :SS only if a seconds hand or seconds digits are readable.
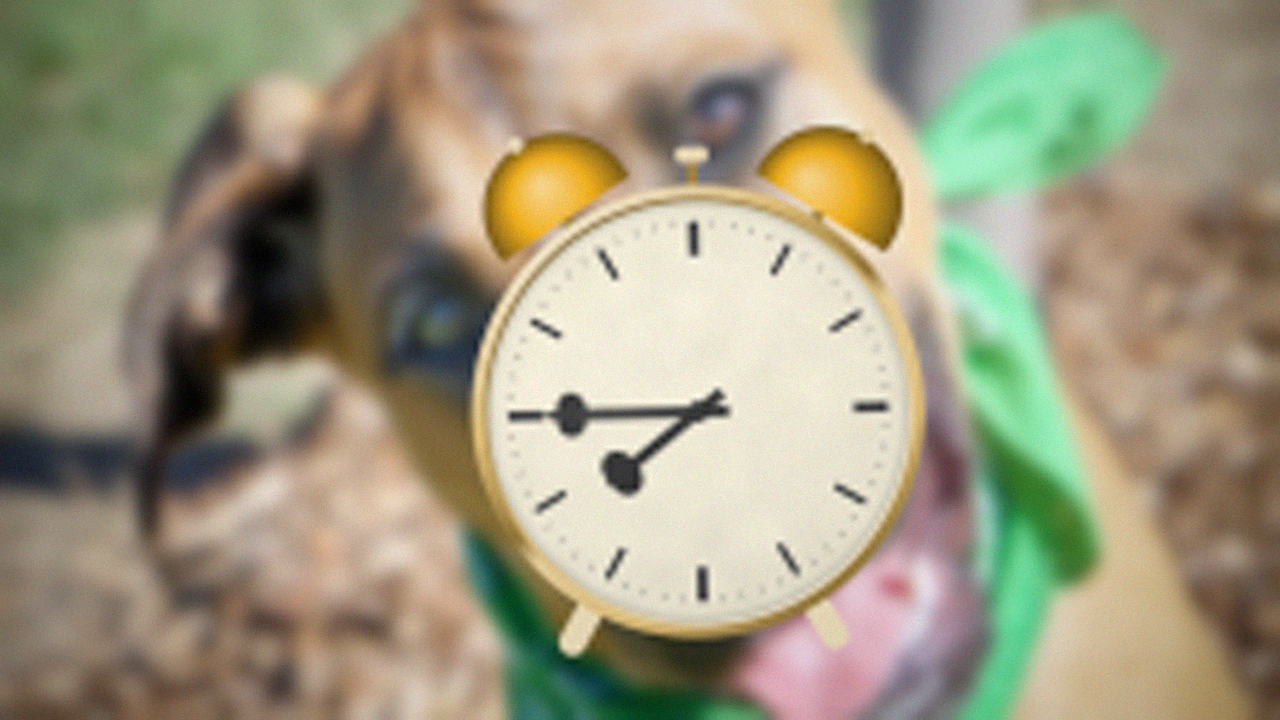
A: 7:45
